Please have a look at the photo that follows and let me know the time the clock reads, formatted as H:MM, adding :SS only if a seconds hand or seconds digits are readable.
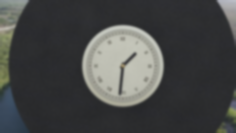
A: 1:31
